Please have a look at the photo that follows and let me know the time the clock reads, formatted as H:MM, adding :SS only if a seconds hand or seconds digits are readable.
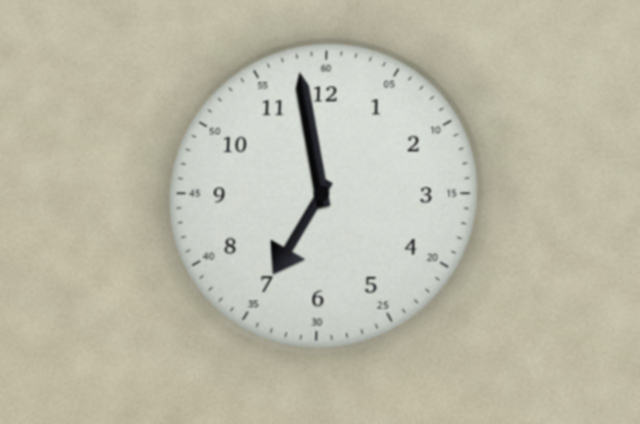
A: 6:58
